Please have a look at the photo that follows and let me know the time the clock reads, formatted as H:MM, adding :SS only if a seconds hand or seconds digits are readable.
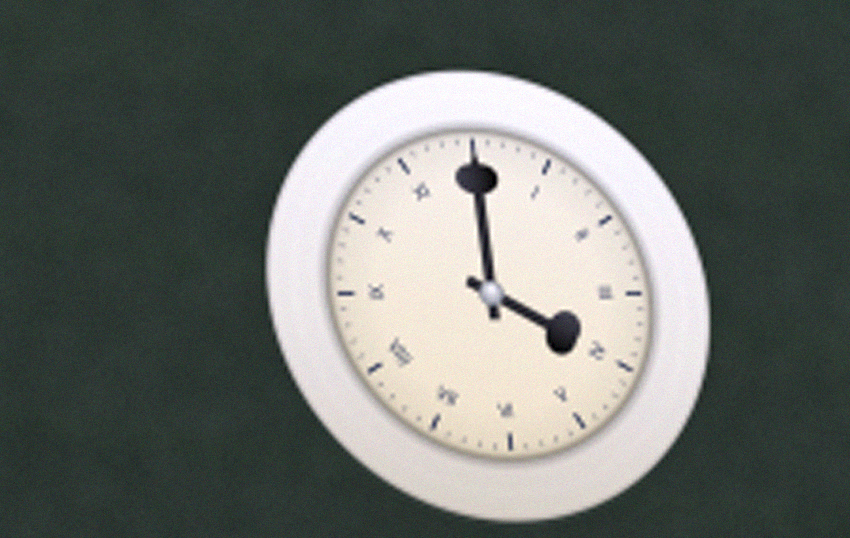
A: 4:00
